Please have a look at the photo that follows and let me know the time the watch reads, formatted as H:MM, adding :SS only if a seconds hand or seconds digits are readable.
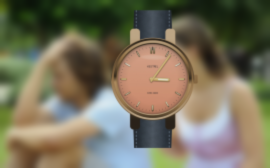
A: 3:06
